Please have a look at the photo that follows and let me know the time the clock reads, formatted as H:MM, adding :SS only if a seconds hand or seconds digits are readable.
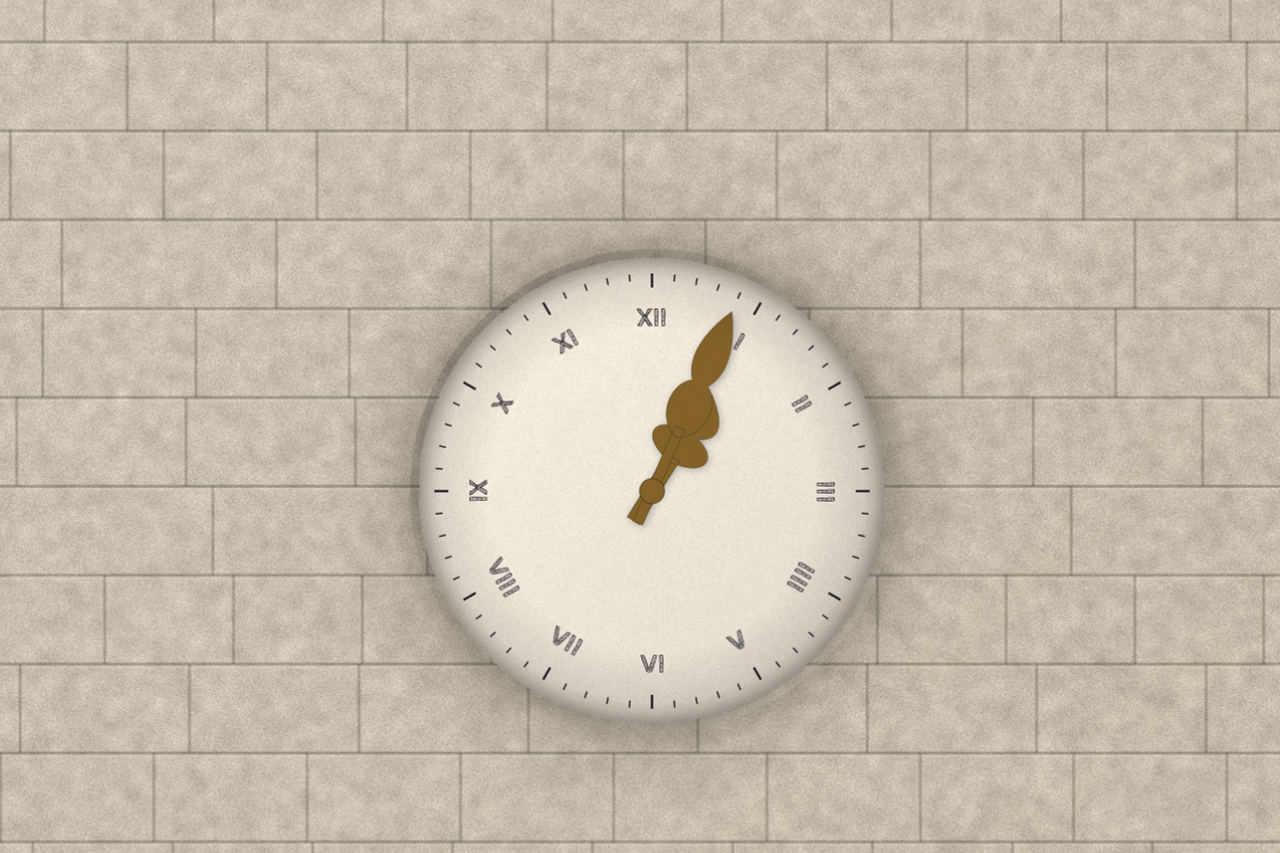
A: 1:04
